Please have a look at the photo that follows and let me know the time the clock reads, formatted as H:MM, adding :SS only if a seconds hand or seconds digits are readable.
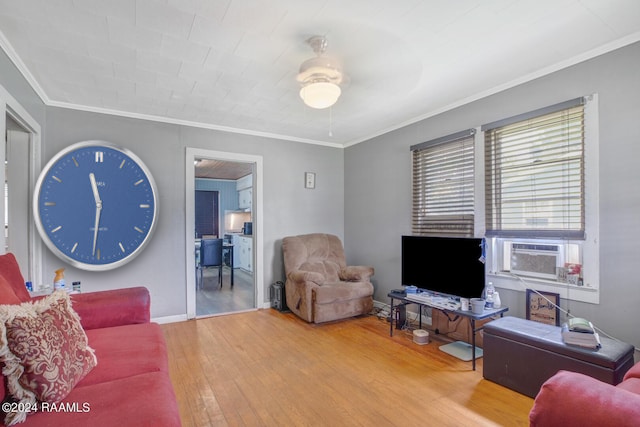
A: 11:31
